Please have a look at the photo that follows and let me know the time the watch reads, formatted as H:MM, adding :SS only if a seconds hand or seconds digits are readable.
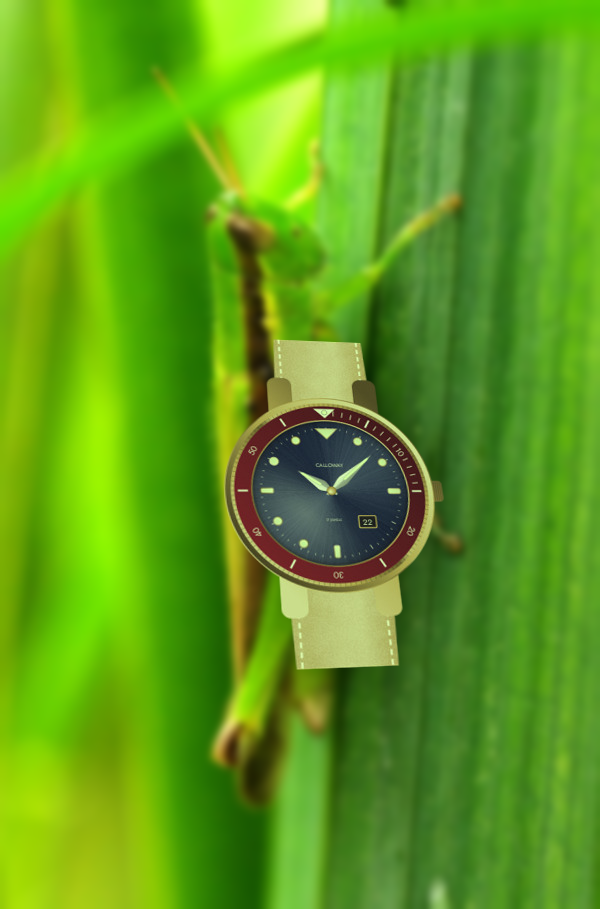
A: 10:08
